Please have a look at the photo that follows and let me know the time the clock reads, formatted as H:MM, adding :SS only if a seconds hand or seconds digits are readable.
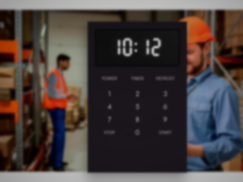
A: 10:12
